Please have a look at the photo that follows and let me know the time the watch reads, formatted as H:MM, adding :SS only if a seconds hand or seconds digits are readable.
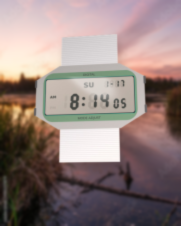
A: 8:14:05
